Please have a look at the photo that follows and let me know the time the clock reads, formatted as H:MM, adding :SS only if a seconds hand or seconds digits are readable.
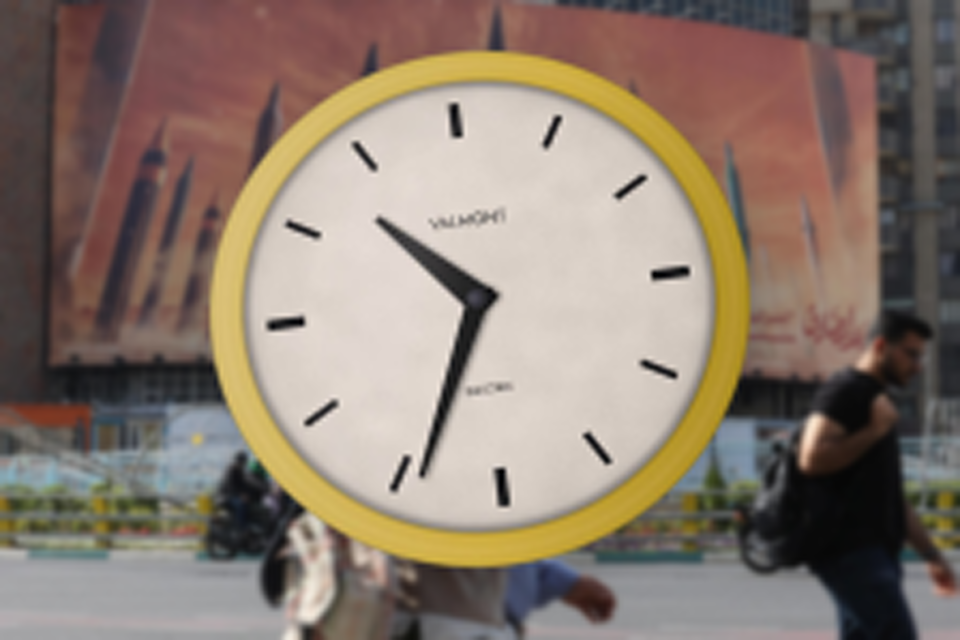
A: 10:34
